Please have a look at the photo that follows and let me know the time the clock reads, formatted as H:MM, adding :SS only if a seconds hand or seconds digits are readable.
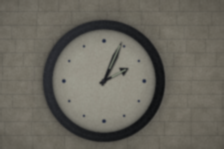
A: 2:04
